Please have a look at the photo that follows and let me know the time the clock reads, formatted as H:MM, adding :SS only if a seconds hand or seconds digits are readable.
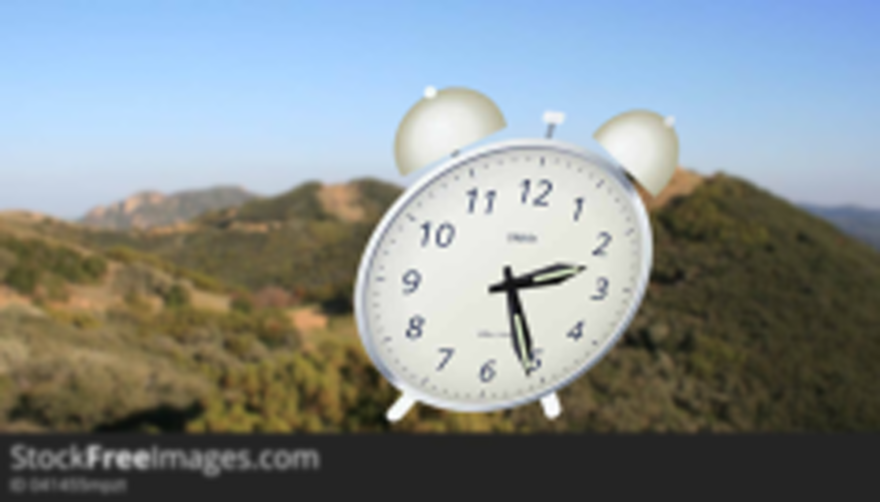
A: 2:26
